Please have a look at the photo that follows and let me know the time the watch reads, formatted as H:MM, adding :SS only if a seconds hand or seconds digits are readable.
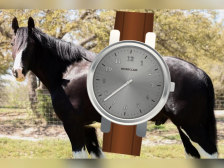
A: 7:38
